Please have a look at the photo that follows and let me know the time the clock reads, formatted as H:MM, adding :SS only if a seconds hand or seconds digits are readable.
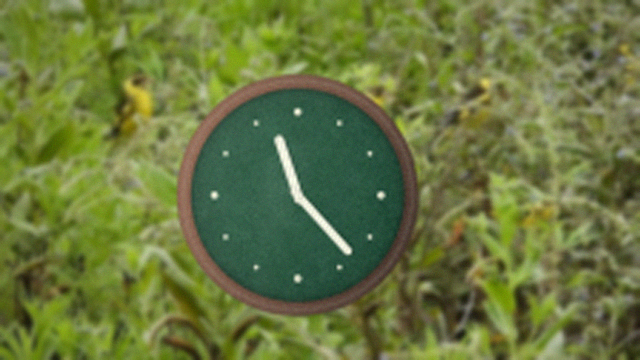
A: 11:23
